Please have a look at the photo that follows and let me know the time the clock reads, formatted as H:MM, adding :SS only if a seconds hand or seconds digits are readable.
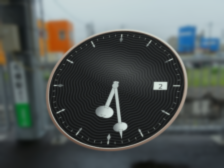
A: 6:28
